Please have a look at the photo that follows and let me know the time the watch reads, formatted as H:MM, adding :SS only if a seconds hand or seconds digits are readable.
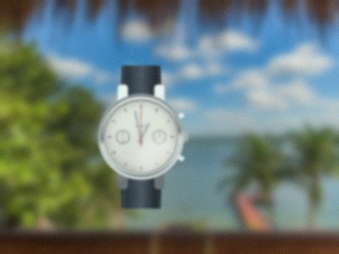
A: 12:58
